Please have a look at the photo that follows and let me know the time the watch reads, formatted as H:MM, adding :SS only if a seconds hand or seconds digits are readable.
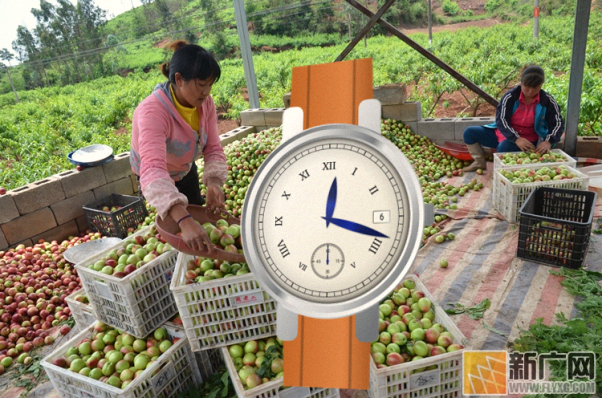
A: 12:18
